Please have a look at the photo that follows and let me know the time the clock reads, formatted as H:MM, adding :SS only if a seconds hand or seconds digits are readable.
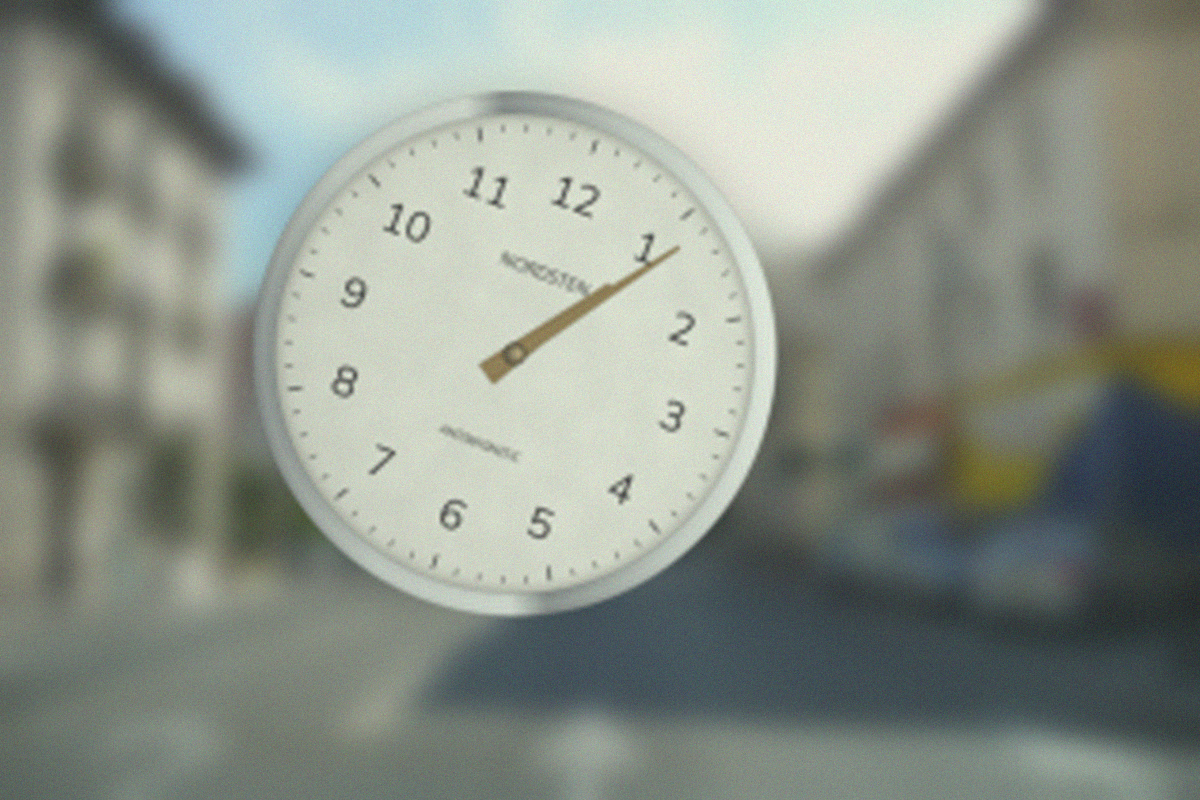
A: 1:06
